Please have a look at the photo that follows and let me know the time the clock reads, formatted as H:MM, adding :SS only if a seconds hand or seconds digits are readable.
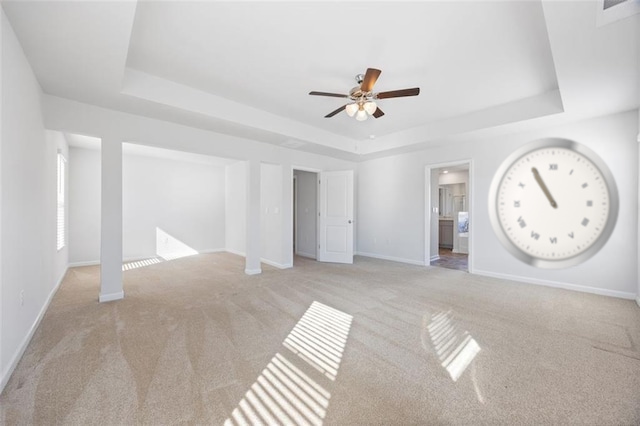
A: 10:55
